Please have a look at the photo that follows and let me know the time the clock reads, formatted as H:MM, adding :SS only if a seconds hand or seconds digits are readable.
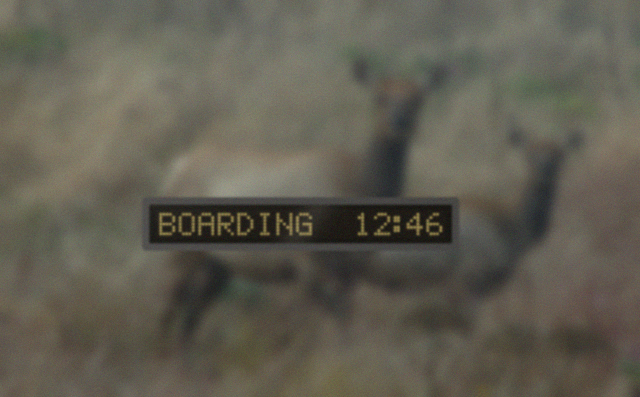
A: 12:46
